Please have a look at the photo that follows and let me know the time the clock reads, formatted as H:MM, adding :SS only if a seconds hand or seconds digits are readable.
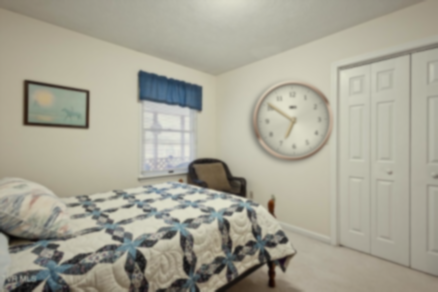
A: 6:51
